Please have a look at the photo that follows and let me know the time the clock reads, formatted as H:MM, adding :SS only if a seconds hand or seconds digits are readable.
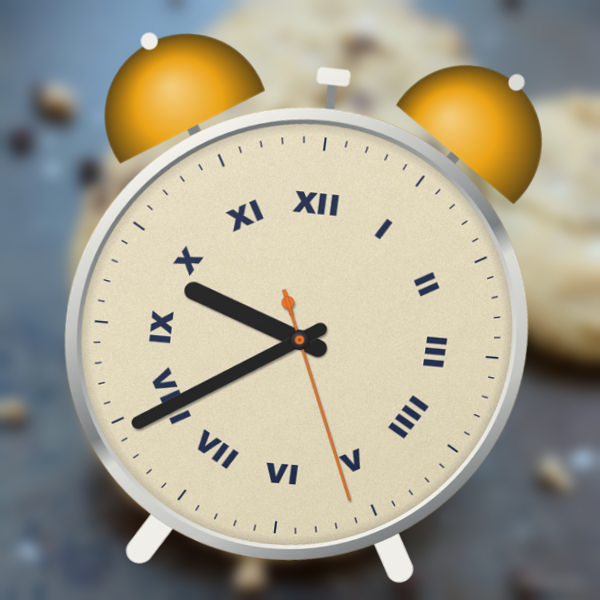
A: 9:39:26
